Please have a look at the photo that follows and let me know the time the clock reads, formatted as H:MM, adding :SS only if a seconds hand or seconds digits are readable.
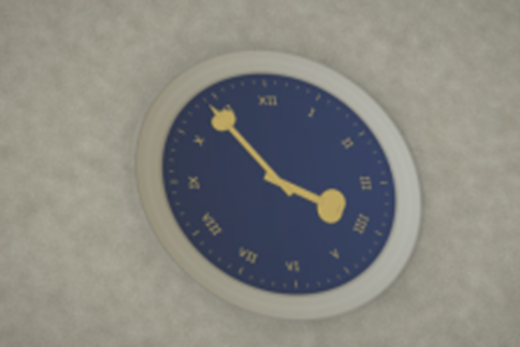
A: 3:54
